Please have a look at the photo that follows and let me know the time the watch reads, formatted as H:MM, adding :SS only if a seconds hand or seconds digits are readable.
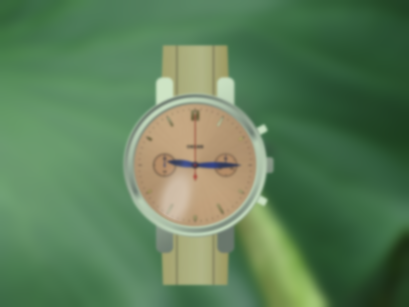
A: 9:15
